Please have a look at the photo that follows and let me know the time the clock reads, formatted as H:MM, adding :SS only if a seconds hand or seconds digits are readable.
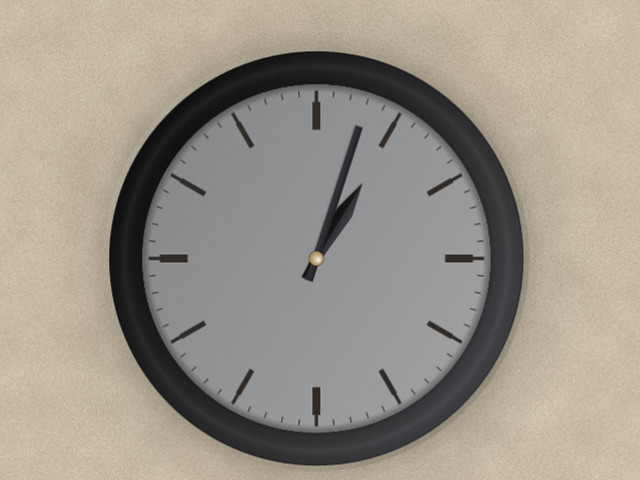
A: 1:03
